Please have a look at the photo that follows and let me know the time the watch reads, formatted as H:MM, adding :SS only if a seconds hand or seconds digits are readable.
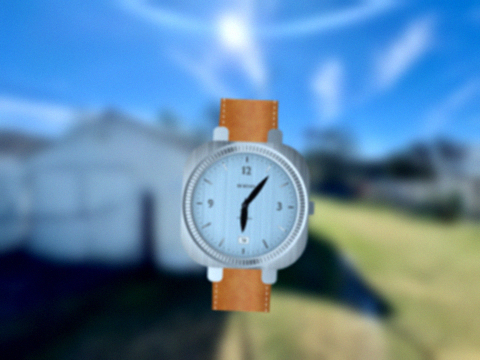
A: 6:06
